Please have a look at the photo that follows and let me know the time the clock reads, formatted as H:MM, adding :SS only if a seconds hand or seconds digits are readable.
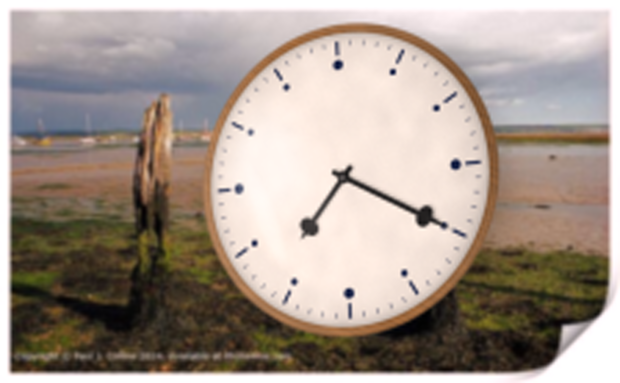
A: 7:20
